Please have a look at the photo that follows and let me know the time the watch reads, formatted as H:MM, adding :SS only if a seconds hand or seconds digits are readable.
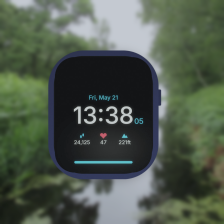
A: 13:38:05
